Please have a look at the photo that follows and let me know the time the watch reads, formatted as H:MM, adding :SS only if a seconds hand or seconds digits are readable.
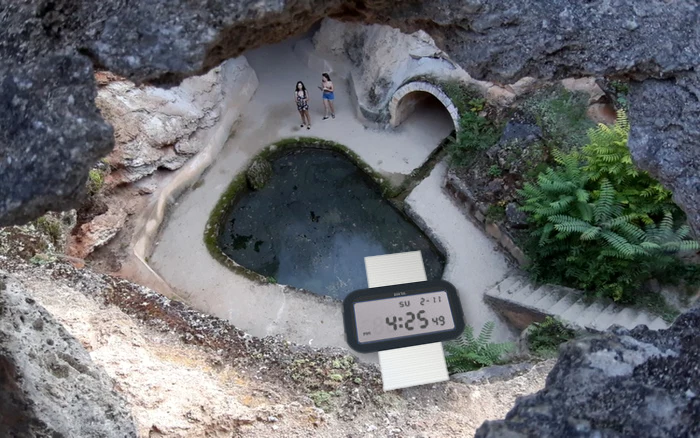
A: 4:25:49
